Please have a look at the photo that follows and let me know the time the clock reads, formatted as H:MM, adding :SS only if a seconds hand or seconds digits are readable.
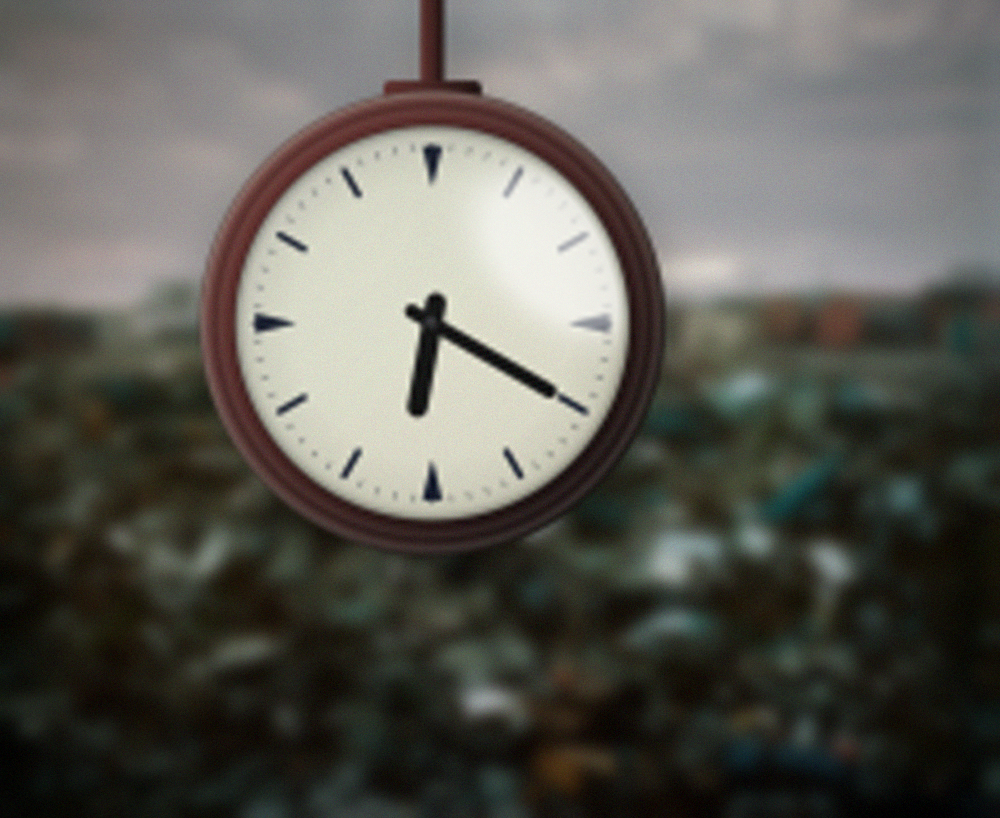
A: 6:20
